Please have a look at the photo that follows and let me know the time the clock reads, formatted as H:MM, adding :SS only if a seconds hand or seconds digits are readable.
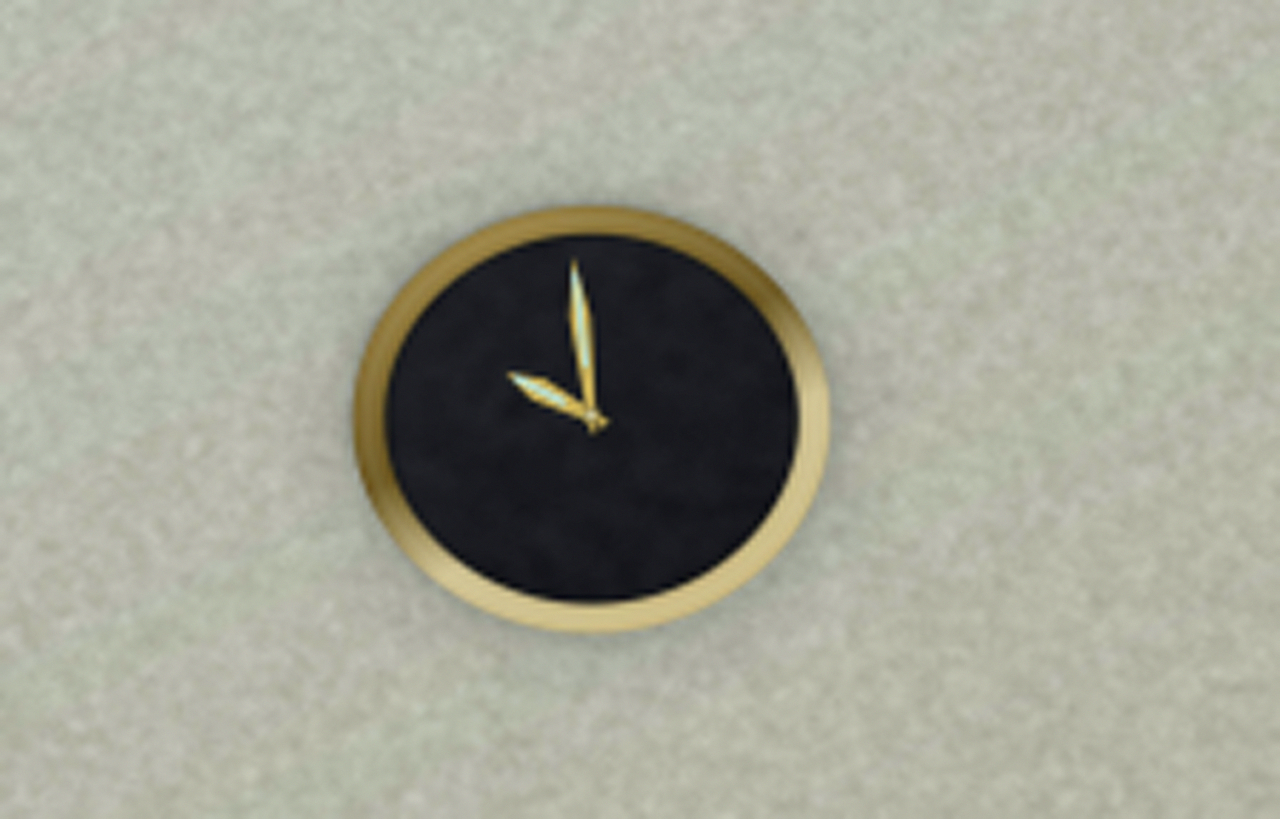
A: 9:59
